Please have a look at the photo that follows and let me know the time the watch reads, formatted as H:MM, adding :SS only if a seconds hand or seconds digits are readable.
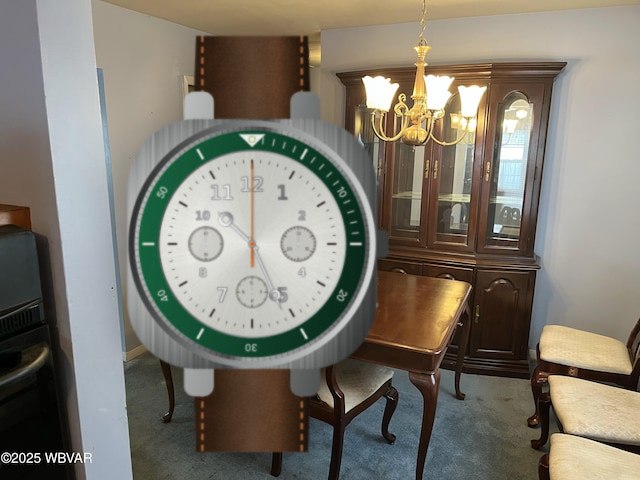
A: 10:26
